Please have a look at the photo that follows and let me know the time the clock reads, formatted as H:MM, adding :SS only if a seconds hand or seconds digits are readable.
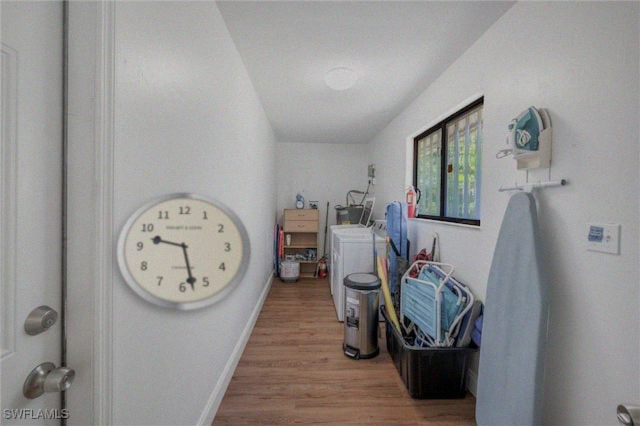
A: 9:28
